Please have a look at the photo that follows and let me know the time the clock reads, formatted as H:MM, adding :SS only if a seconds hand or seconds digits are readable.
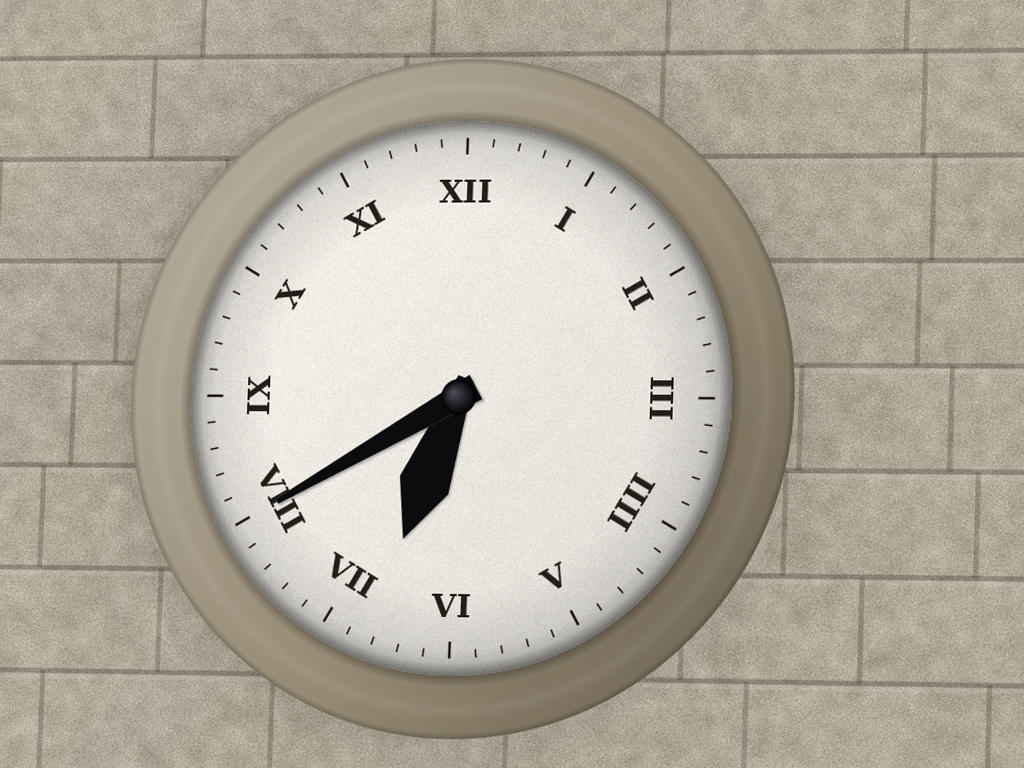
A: 6:40
